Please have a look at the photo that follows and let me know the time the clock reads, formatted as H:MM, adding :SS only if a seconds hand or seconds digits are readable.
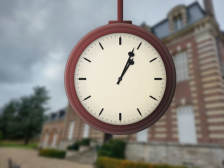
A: 1:04
